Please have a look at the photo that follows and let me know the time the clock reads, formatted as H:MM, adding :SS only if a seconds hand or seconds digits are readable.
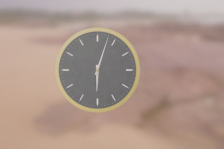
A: 6:03
